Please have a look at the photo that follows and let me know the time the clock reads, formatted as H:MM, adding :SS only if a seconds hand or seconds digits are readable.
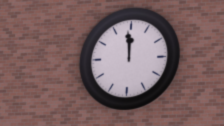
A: 11:59
